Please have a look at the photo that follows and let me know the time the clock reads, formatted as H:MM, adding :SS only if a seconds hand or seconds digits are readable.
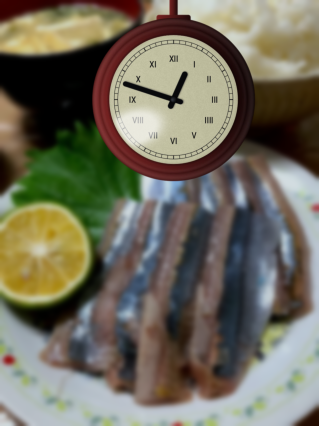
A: 12:48
